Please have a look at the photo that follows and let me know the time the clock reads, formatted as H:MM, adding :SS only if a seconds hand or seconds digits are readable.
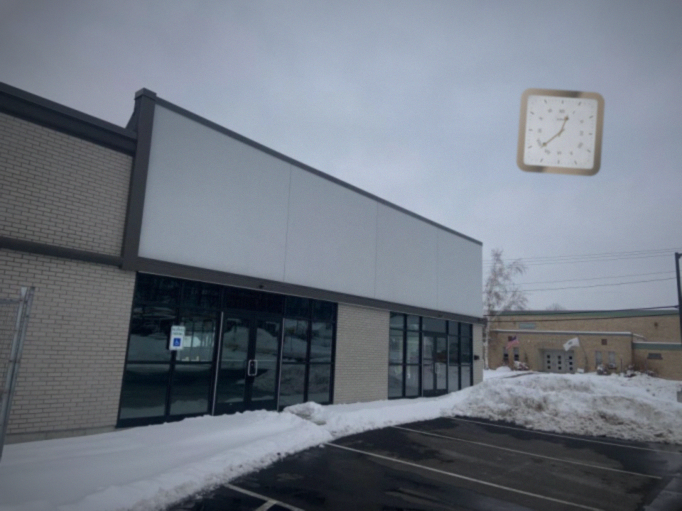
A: 12:38
